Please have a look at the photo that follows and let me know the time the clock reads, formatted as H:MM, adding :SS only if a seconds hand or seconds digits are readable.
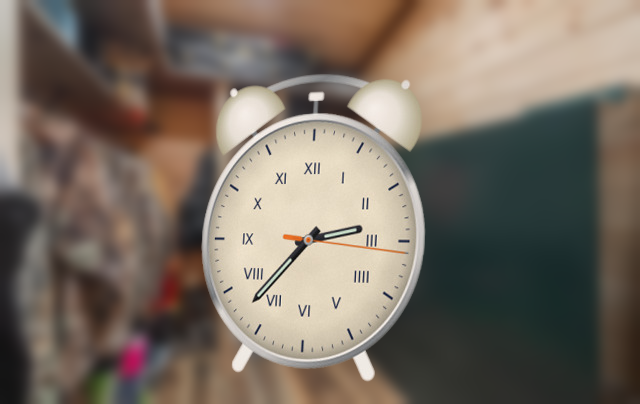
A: 2:37:16
